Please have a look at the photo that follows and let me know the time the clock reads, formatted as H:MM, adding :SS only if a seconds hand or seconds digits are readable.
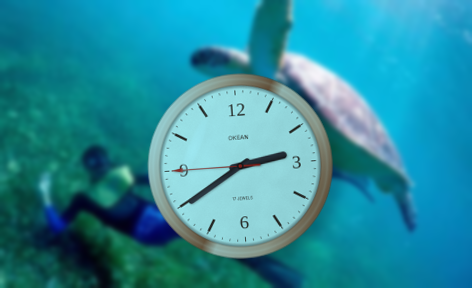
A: 2:39:45
